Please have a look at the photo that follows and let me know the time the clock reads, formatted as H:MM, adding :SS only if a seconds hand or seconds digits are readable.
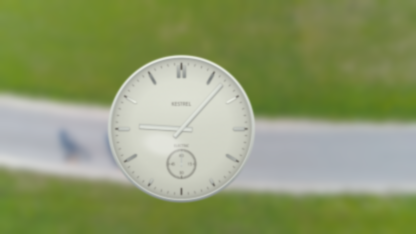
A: 9:07
